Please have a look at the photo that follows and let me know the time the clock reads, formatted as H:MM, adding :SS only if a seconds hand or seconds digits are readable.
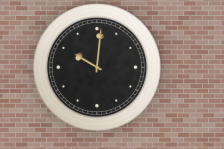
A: 10:01
